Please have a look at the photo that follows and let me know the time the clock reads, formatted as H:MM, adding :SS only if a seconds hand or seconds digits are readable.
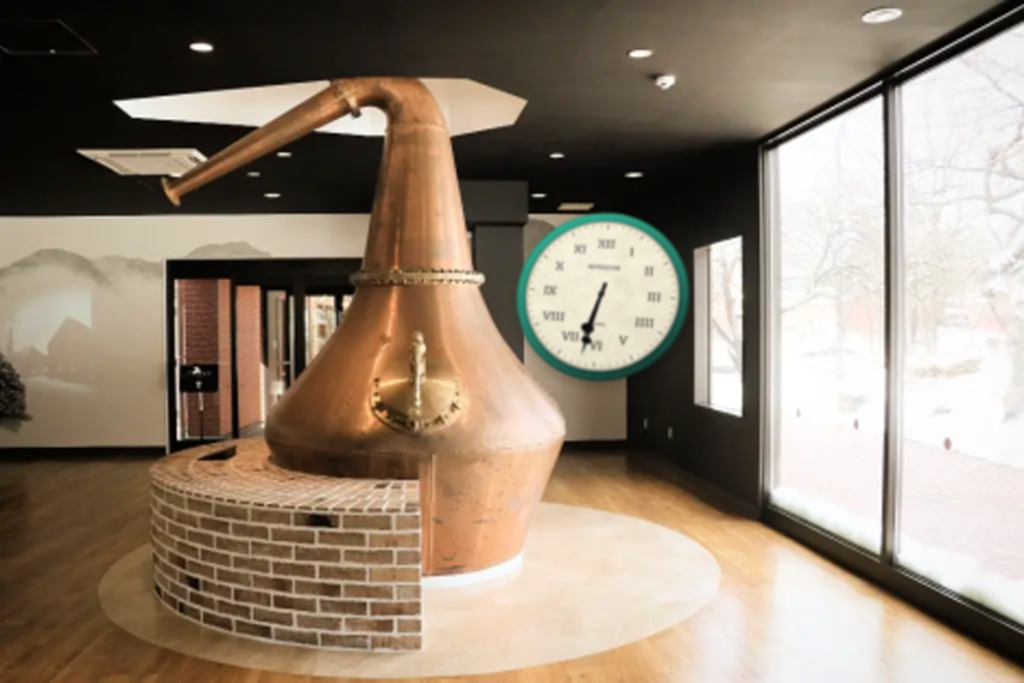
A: 6:32
